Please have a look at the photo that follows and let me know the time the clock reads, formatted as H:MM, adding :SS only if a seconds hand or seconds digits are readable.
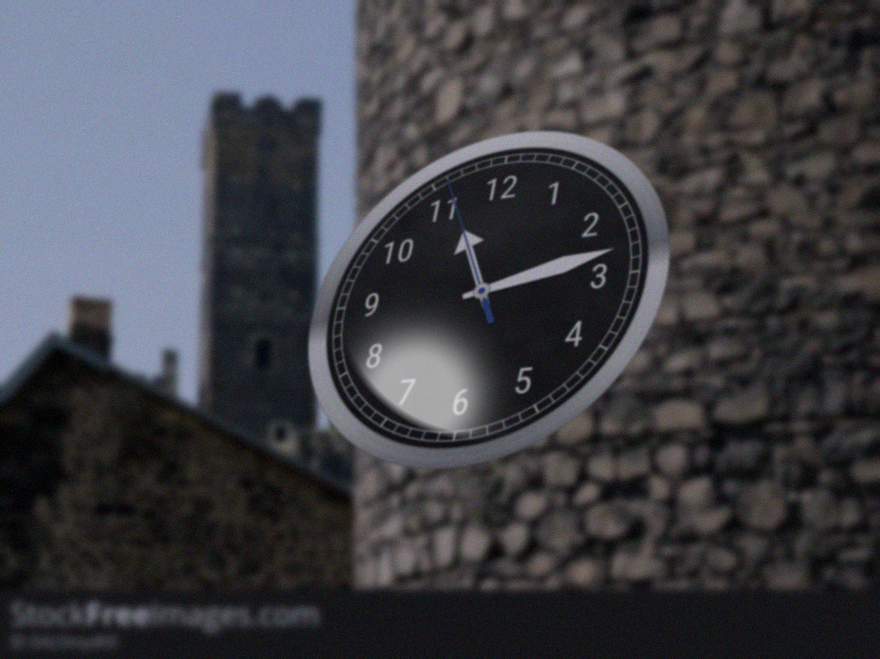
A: 11:12:56
